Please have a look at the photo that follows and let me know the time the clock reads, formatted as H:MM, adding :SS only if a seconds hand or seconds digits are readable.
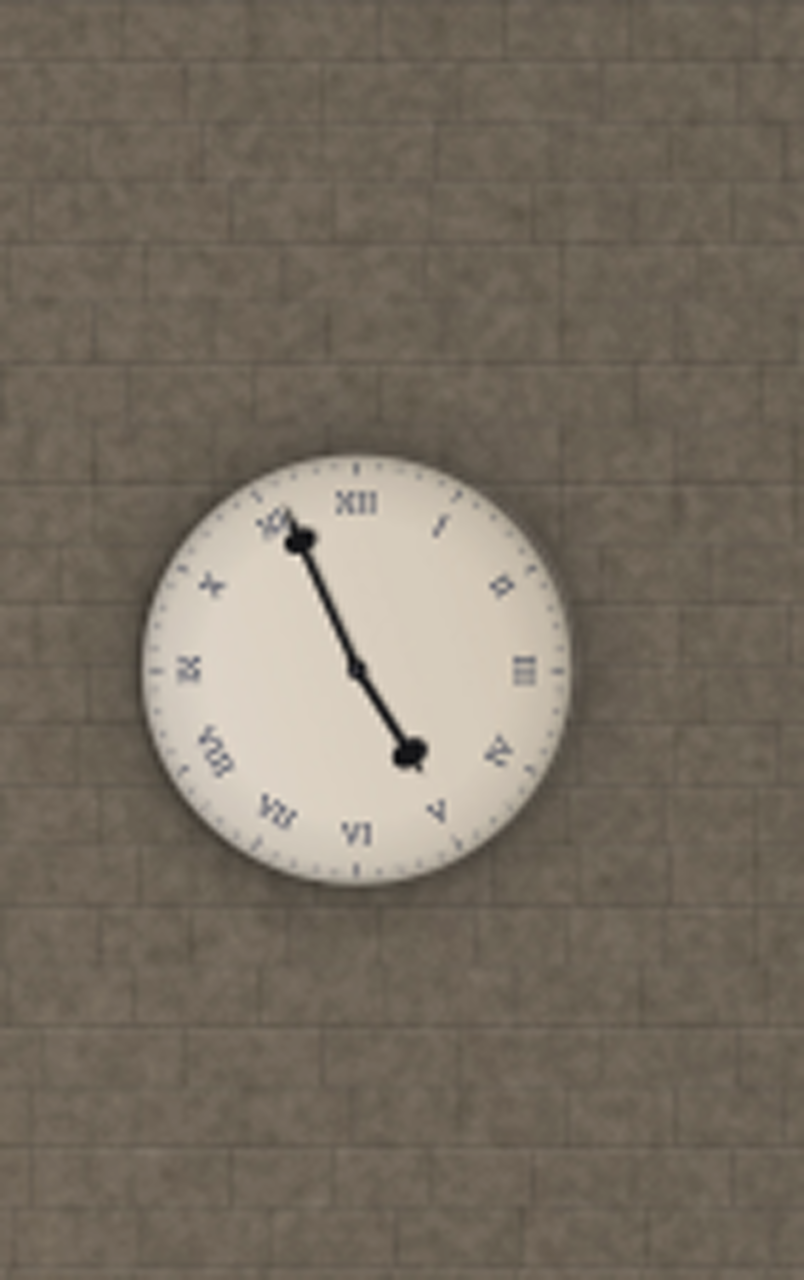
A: 4:56
